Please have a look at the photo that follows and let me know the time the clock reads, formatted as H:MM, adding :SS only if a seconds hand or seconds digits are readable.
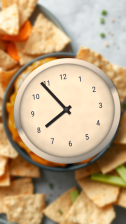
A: 7:54
